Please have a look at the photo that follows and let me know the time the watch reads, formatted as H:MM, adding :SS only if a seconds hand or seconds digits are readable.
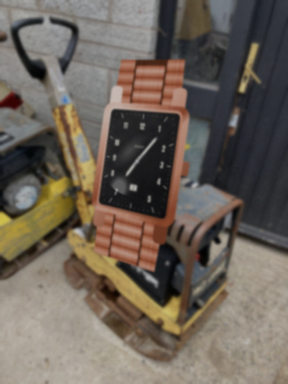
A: 7:06
